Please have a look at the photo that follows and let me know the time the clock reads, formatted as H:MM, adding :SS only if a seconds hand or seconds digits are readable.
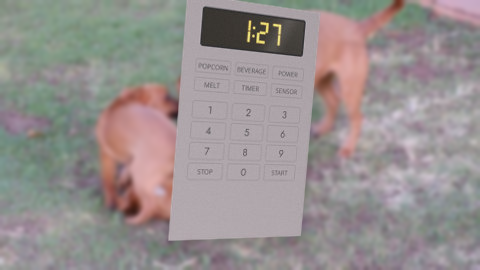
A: 1:27
